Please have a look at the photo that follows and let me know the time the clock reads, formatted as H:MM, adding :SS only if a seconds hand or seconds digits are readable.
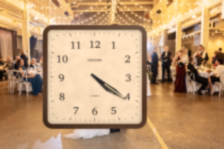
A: 4:21
